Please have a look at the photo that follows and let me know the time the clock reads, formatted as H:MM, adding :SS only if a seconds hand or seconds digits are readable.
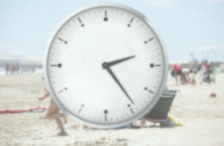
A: 2:24
